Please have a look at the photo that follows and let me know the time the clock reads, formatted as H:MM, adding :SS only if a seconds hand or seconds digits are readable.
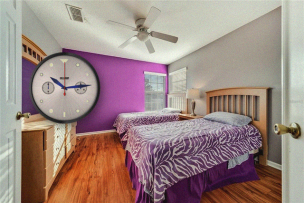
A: 10:14
